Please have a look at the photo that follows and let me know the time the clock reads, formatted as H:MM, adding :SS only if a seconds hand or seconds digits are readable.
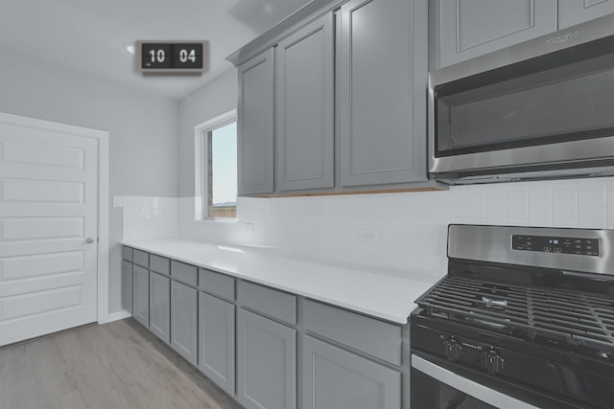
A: 10:04
